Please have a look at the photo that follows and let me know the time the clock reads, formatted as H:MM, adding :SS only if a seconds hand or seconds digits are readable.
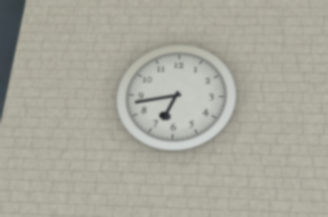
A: 6:43
